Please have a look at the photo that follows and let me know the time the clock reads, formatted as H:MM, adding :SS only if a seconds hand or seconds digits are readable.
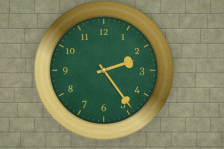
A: 2:24
